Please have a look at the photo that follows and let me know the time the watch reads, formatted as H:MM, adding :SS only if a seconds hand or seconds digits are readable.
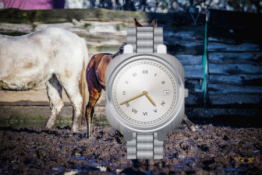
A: 4:41
